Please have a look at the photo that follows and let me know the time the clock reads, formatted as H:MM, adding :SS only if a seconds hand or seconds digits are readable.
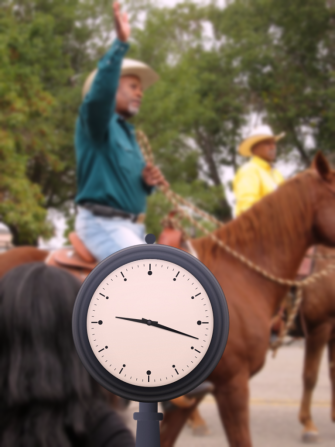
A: 9:18
